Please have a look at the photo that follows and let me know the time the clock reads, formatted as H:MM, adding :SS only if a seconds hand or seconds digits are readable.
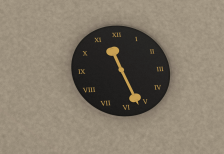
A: 11:27
